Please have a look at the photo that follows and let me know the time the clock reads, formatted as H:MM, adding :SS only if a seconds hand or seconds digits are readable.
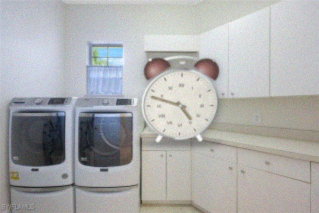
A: 4:48
